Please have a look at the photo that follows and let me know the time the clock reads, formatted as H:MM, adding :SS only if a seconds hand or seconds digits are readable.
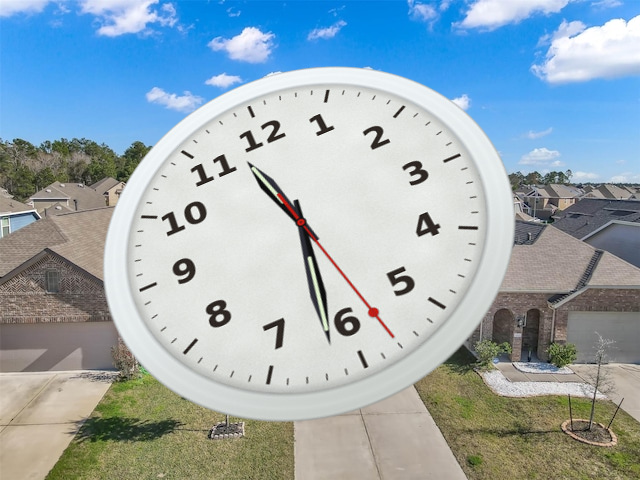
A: 11:31:28
